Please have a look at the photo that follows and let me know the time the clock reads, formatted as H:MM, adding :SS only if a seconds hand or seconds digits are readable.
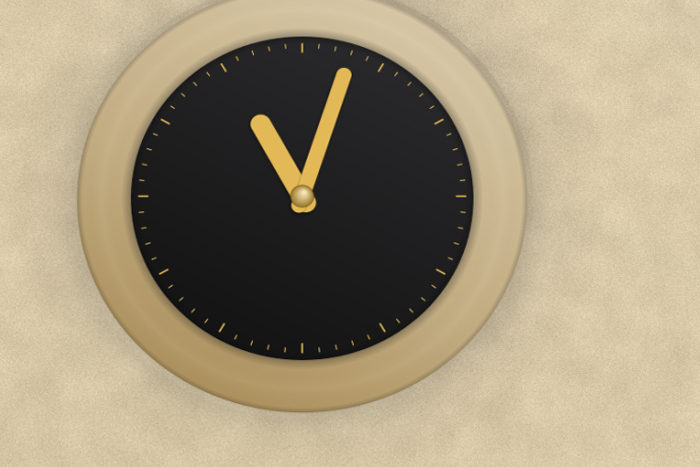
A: 11:03
